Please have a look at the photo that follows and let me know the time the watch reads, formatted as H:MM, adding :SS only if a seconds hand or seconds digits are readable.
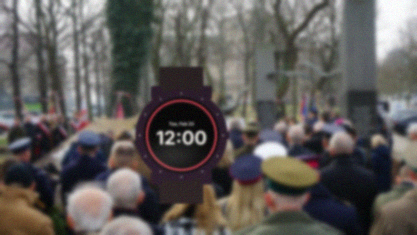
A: 12:00
